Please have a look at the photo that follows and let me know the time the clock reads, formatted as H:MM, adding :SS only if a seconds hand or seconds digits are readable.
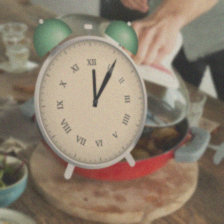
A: 12:06
